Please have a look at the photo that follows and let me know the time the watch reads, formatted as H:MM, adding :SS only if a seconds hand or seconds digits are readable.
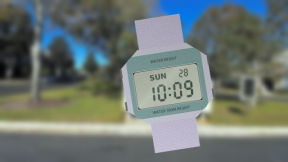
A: 10:09
